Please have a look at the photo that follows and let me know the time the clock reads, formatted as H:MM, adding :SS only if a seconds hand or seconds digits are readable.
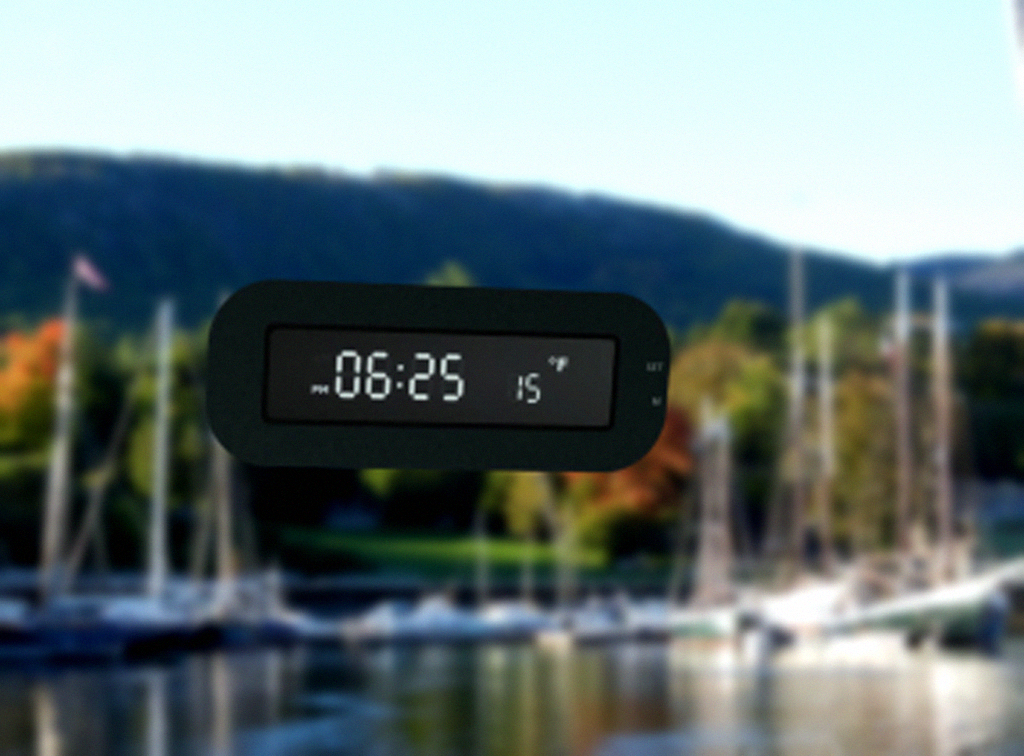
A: 6:25
